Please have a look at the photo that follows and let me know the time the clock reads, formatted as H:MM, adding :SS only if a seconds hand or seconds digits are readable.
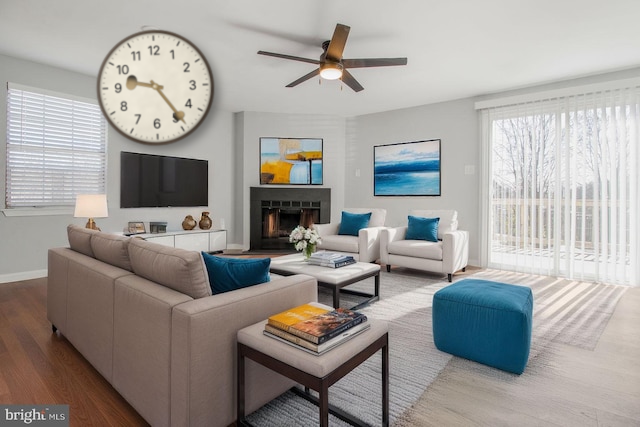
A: 9:24
